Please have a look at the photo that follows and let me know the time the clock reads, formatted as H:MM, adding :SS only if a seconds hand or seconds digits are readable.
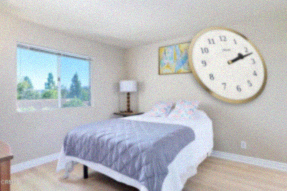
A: 2:12
